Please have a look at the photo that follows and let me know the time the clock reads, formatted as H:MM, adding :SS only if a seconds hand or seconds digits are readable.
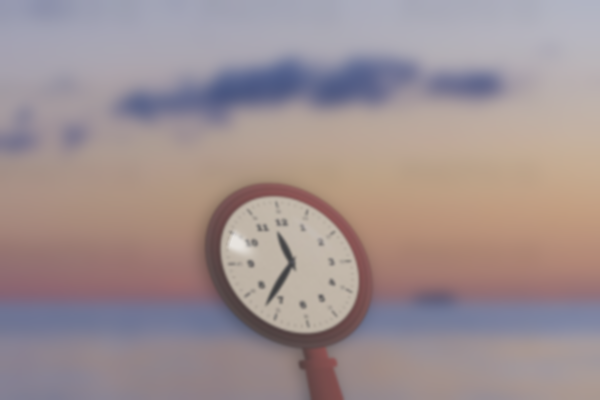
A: 11:37
